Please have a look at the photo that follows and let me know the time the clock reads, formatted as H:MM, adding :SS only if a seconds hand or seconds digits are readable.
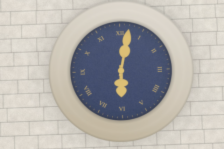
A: 6:02
